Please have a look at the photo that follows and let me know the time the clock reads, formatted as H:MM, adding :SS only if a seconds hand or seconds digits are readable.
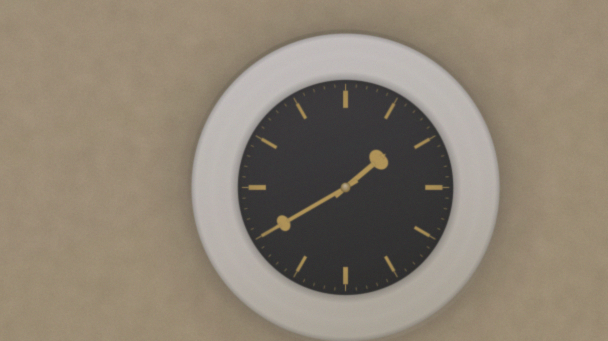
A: 1:40
